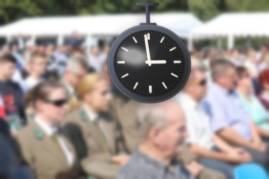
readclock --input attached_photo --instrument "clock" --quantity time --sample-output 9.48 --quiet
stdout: 2.59
